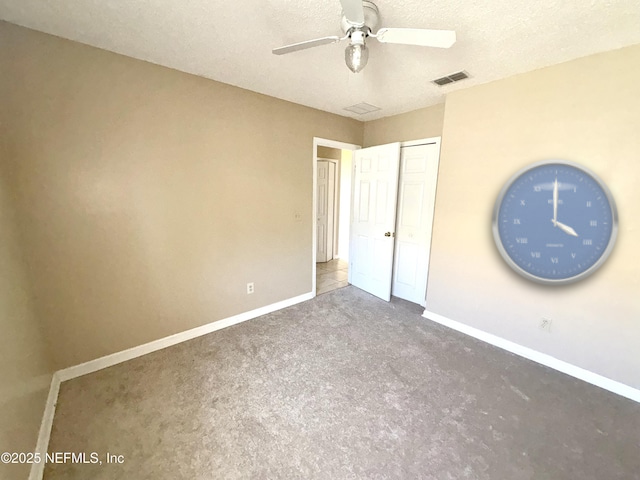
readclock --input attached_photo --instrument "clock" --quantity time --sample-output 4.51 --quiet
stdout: 4.00
